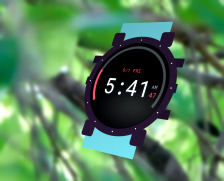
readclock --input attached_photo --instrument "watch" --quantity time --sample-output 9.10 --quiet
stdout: 5.41
